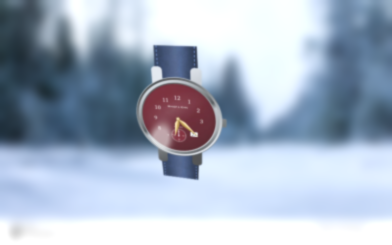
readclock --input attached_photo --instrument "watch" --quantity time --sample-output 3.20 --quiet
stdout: 6.22
